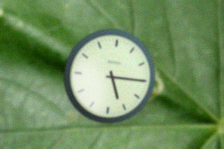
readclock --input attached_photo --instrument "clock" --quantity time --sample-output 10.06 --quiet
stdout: 5.15
